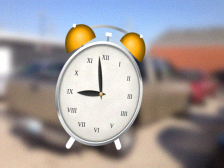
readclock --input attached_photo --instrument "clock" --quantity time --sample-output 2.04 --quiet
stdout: 8.58
